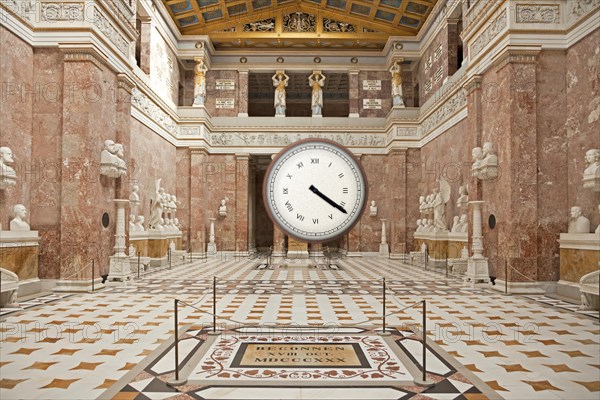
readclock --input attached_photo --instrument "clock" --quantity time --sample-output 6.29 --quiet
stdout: 4.21
